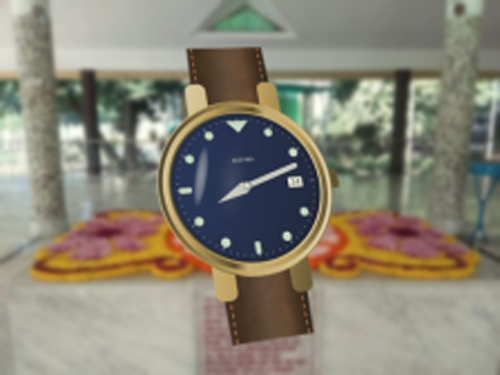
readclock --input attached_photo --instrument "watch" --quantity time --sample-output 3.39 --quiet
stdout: 8.12
